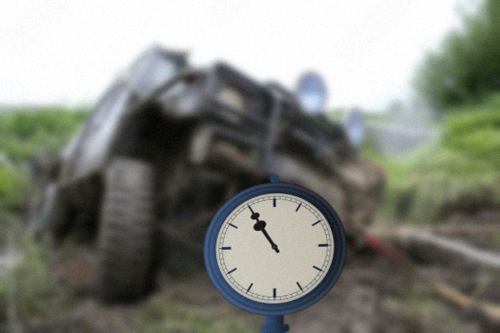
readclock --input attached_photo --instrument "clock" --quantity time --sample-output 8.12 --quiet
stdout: 10.55
